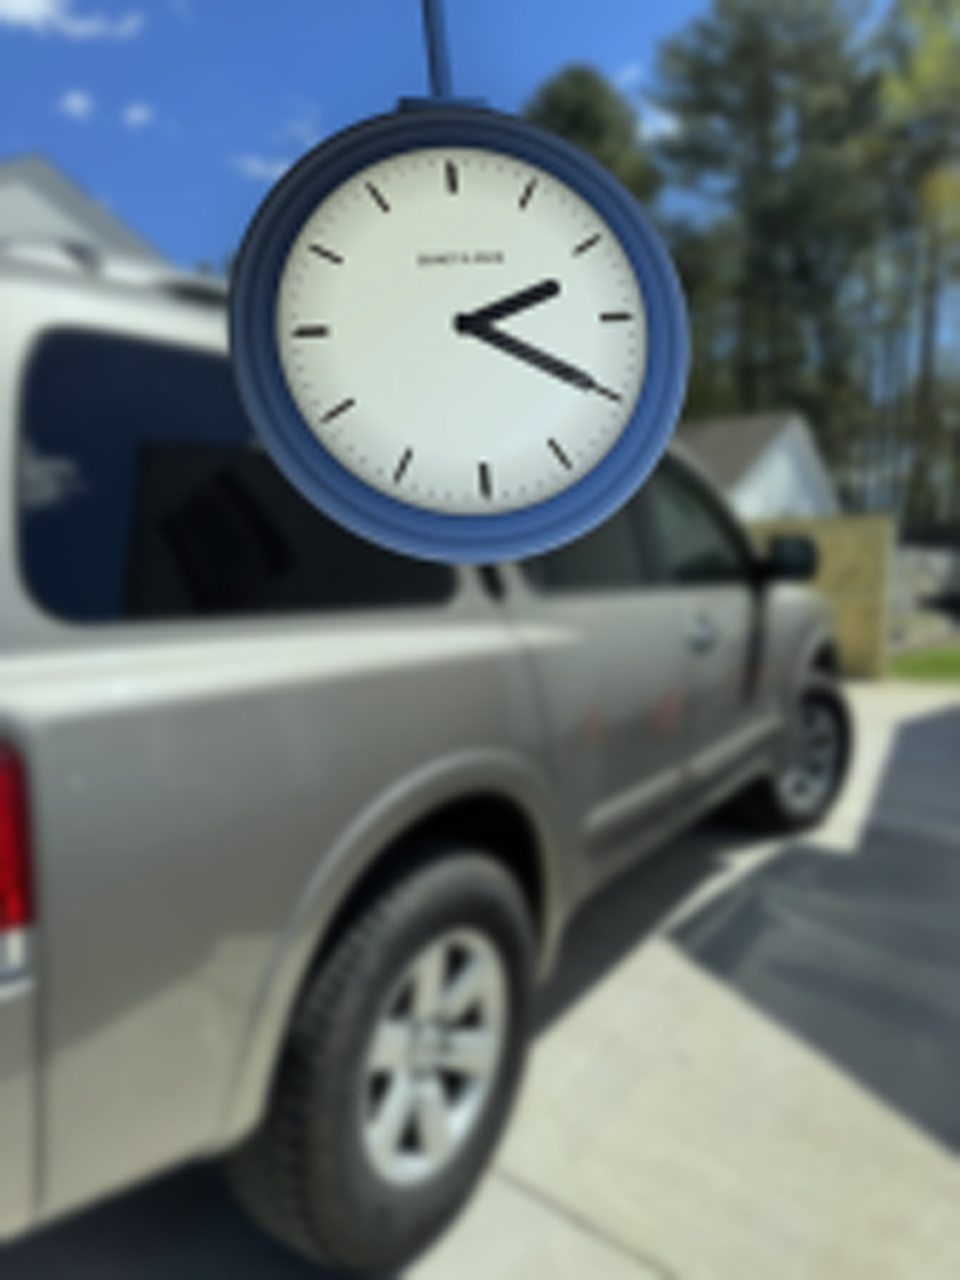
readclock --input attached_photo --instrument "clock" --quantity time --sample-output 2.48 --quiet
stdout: 2.20
